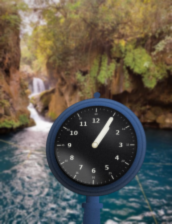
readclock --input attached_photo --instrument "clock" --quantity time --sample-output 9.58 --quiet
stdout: 1.05
